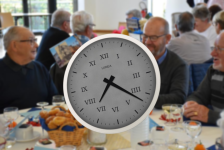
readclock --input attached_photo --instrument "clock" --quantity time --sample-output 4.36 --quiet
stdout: 7.22
